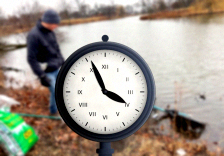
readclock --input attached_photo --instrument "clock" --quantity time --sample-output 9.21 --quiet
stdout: 3.56
